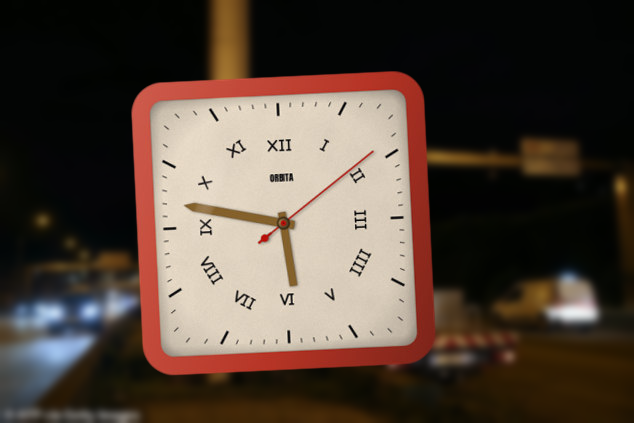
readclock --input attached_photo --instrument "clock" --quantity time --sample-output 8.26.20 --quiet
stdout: 5.47.09
